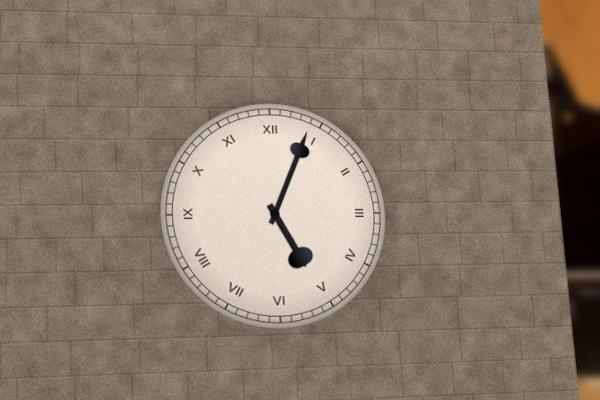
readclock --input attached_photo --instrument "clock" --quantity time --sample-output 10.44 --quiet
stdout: 5.04
